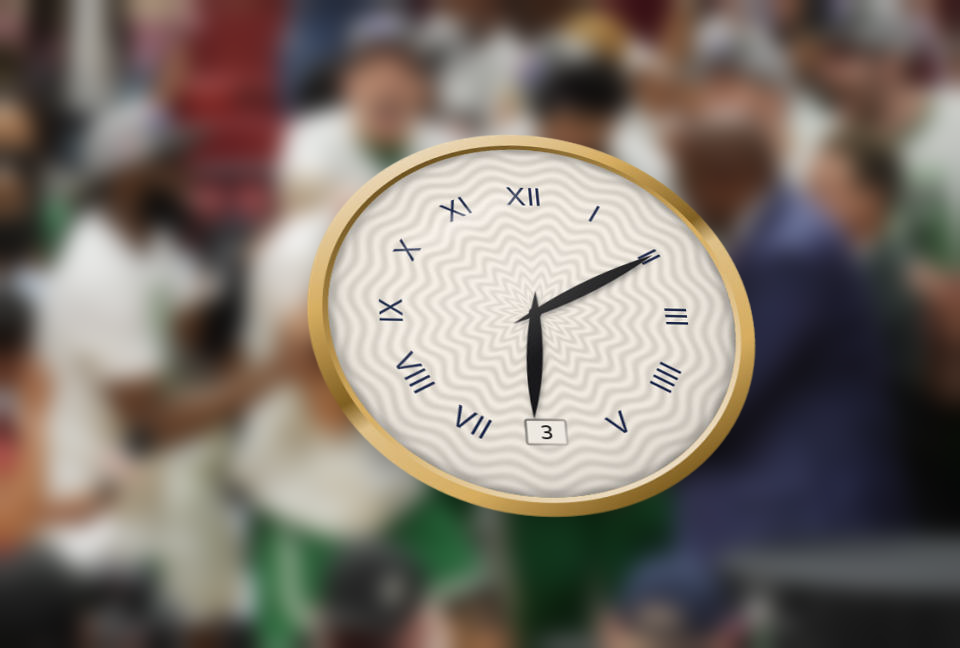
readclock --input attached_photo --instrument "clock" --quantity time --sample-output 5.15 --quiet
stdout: 6.10
